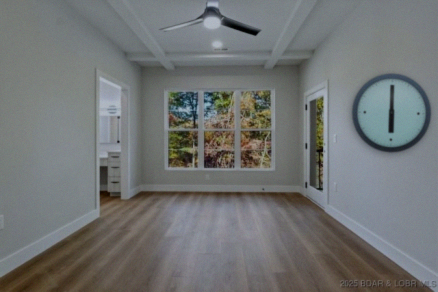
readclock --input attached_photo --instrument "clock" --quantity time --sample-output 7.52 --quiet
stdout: 6.00
